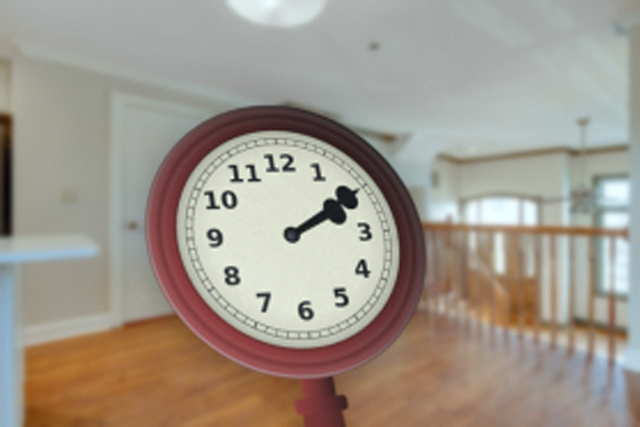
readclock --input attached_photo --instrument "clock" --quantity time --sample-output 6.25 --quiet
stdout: 2.10
